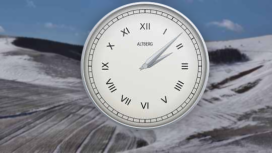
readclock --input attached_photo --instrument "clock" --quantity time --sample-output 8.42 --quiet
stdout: 2.08
